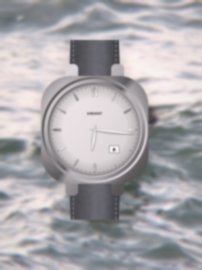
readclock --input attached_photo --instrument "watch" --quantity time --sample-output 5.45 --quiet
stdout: 6.16
